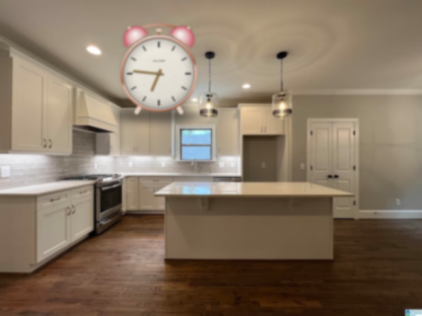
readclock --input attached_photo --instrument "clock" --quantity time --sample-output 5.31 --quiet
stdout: 6.46
